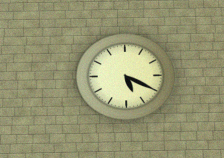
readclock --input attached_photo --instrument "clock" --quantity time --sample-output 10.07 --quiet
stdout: 5.20
